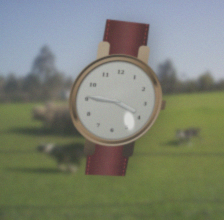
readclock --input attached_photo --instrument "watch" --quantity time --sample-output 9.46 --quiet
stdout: 3.46
